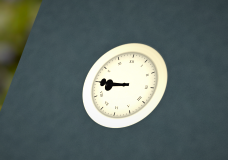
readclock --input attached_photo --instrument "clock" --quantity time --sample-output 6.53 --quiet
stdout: 8.45
